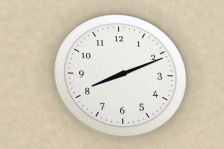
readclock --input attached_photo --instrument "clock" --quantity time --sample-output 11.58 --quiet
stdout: 8.11
